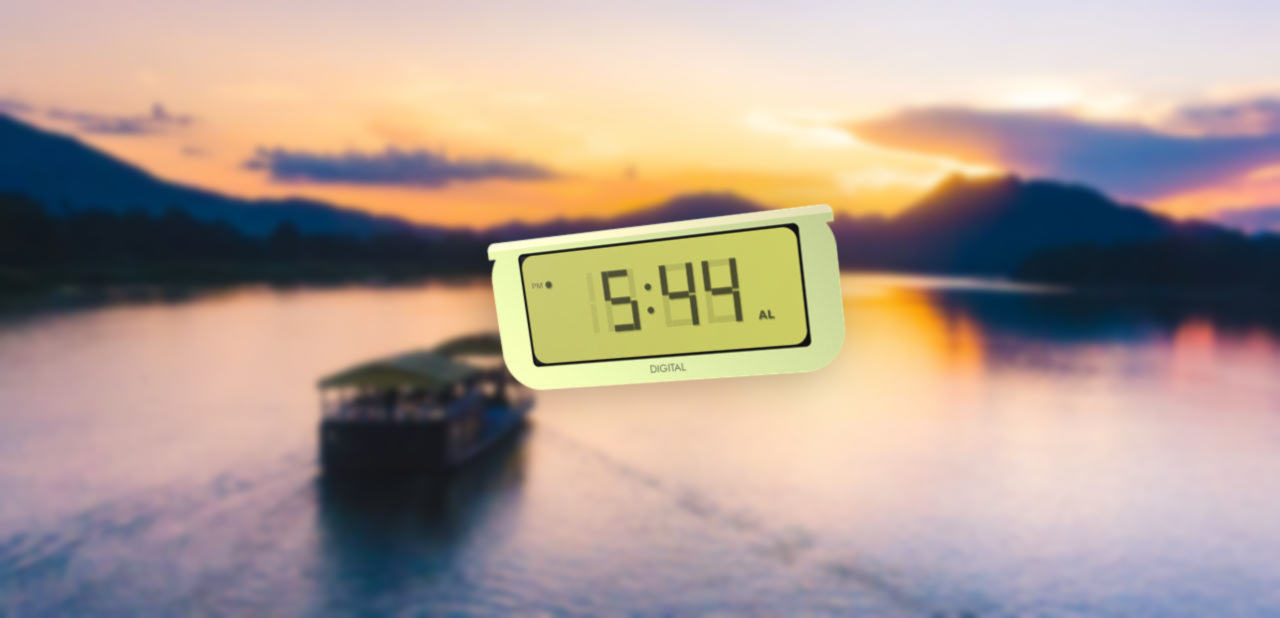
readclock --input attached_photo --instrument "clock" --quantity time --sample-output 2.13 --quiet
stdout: 5.44
